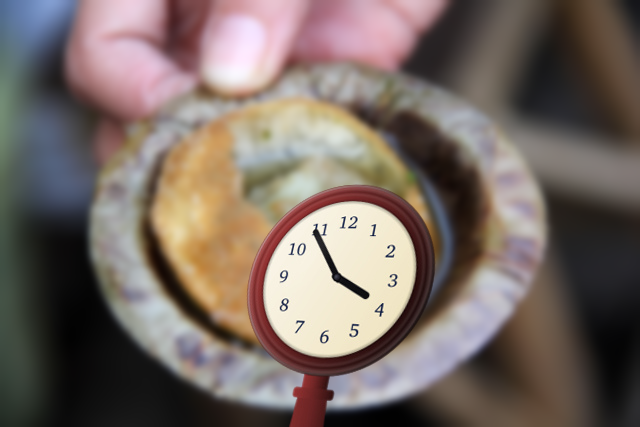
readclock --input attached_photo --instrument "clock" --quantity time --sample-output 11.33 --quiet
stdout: 3.54
